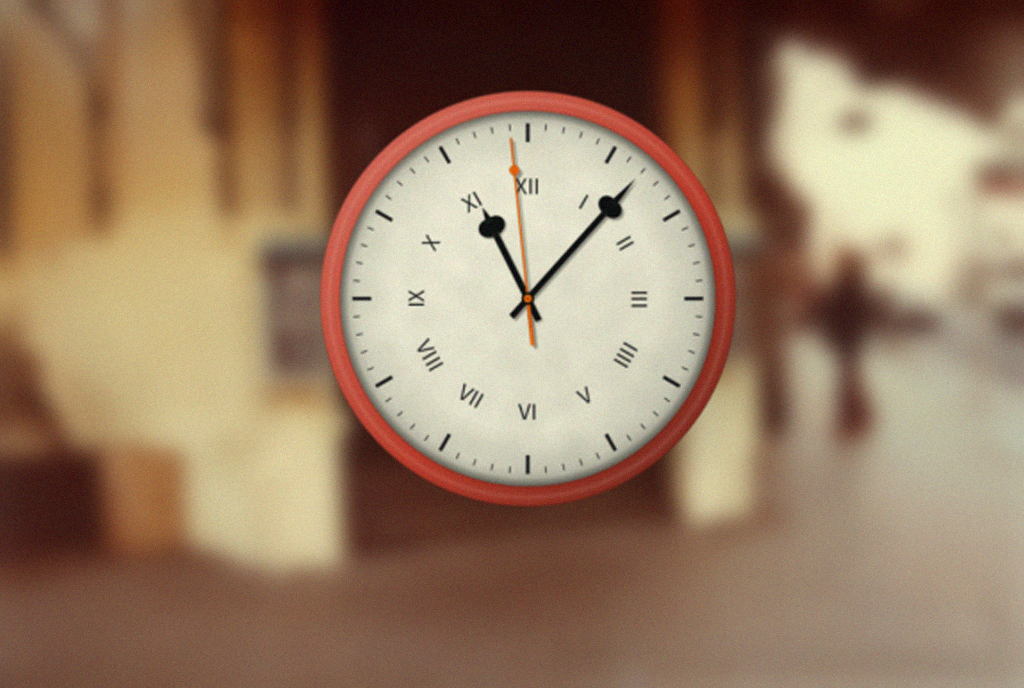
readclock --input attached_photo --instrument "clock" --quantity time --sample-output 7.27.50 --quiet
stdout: 11.06.59
